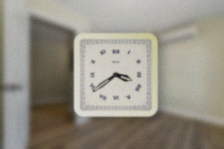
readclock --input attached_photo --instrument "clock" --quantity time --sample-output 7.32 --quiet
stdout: 3.39
